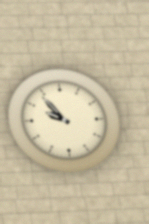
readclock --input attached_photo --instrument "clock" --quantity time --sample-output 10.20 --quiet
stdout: 9.54
